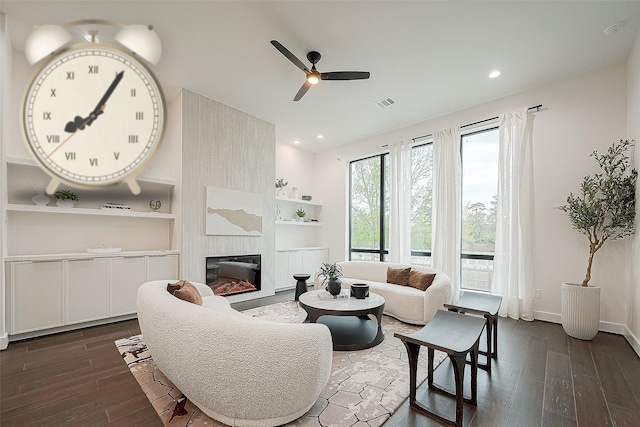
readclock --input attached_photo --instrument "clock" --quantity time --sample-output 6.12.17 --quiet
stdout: 8.05.38
